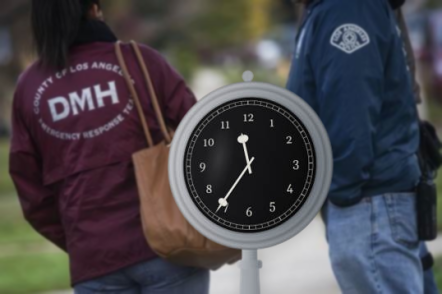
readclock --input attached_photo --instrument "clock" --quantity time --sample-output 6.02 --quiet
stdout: 11.36
